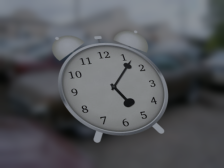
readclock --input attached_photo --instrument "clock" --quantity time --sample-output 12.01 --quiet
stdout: 5.07
